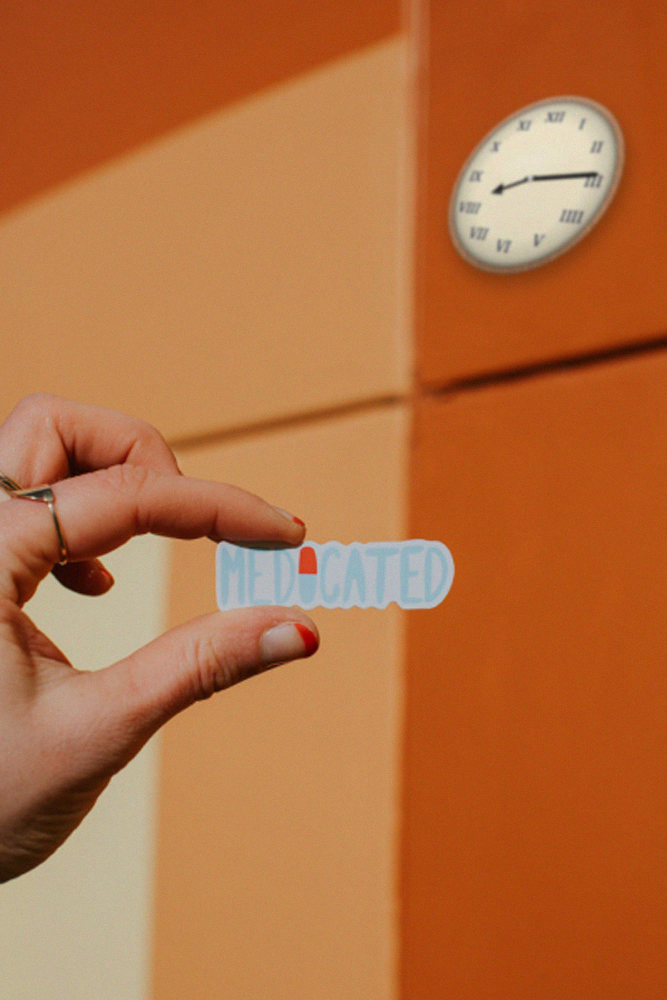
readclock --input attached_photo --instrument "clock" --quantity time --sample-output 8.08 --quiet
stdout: 8.14
